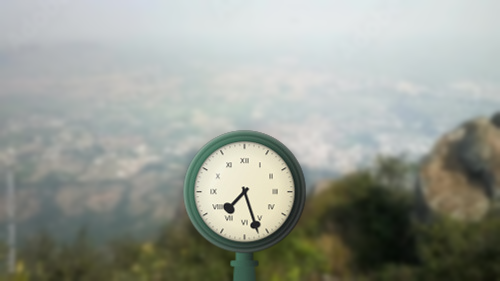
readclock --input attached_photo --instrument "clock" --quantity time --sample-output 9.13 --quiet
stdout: 7.27
